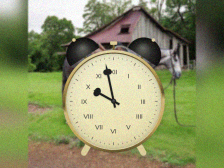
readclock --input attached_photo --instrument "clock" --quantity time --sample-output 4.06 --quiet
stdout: 9.58
